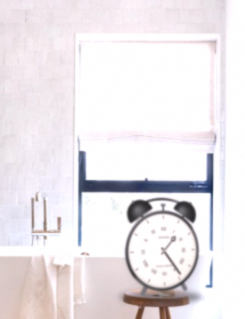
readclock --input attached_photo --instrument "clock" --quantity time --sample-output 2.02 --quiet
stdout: 1.24
